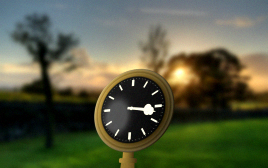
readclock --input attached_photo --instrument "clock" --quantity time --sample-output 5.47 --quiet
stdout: 3.17
